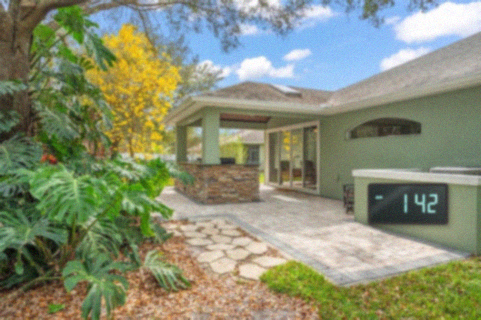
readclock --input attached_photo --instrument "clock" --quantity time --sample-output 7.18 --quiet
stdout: 1.42
